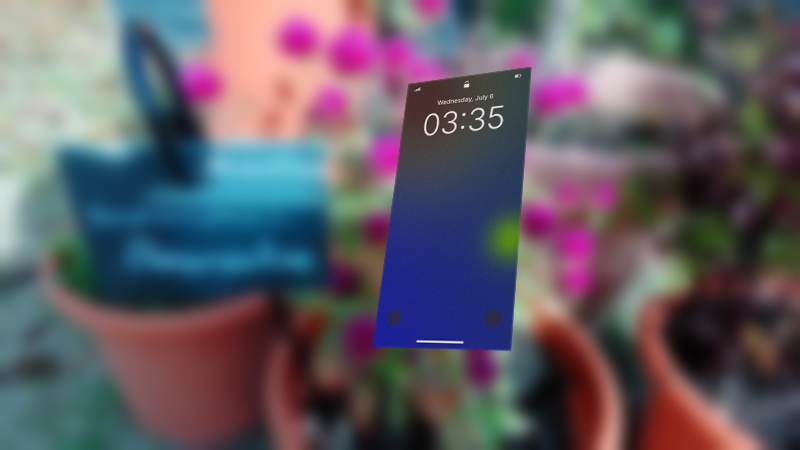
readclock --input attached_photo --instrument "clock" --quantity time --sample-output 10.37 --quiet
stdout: 3.35
